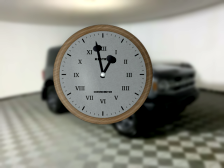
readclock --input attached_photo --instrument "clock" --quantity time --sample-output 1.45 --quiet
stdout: 12.58
